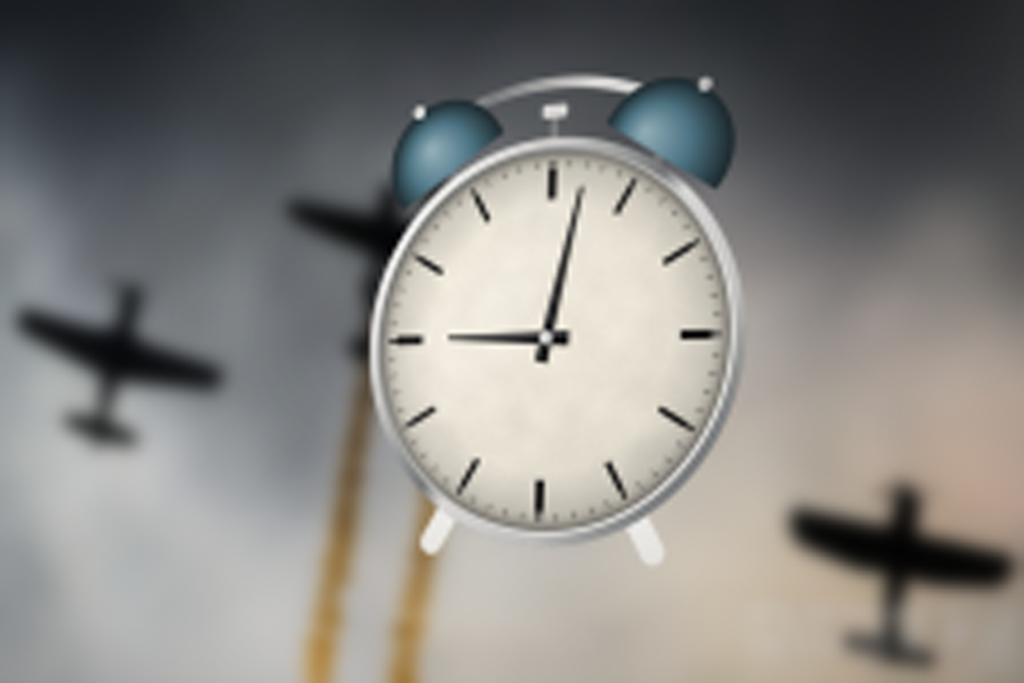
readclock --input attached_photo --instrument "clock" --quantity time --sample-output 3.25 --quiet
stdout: 9.02
